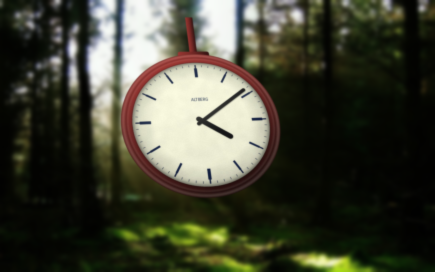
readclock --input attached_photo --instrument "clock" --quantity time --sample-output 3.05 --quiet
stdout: 4.09
